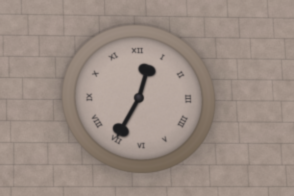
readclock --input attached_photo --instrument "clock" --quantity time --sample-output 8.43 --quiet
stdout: 12.35
